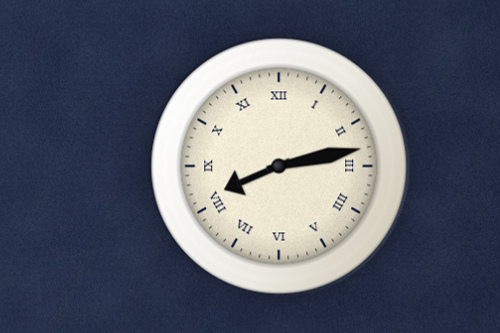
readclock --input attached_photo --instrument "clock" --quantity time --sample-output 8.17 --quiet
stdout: 8.13
